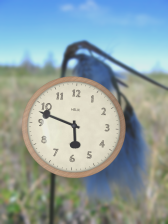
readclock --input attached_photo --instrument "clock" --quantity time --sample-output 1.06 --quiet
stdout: 5.48
